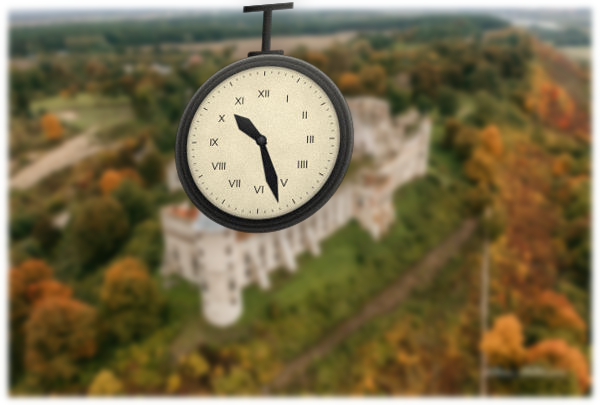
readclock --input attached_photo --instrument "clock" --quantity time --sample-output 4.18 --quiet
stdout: 10.27
